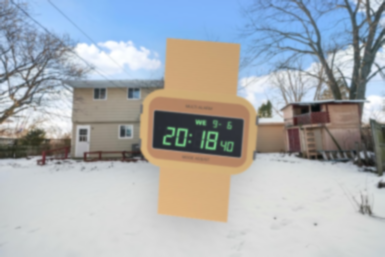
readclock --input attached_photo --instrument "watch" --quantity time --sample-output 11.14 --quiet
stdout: 20.18
